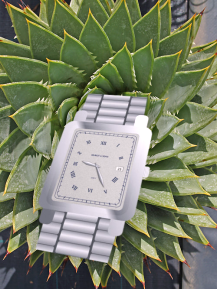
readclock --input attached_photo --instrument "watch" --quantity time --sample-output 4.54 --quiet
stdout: 9.25
